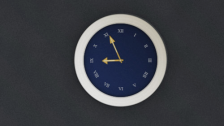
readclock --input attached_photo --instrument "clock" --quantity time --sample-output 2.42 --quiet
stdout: 8.56
